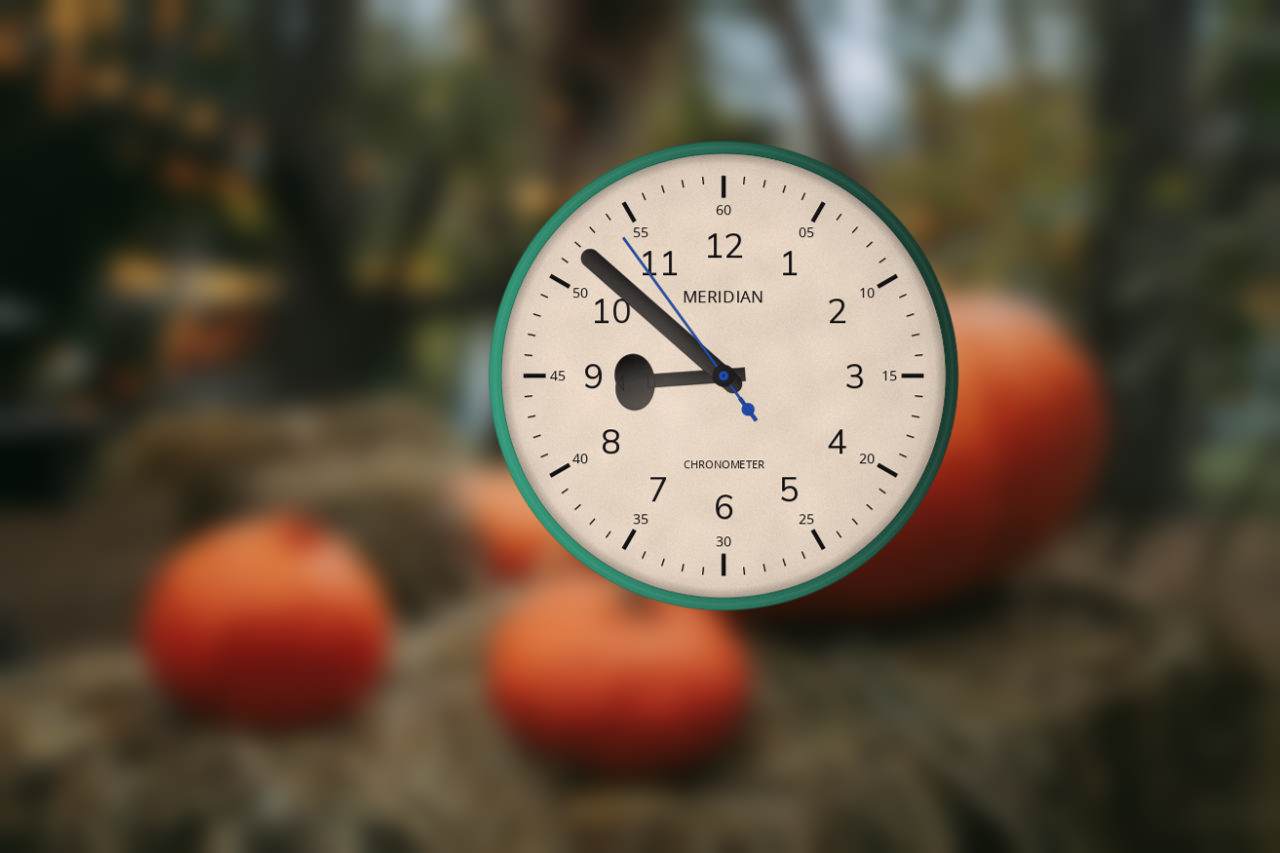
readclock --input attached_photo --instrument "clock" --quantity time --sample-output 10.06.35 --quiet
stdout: 8.51.54
